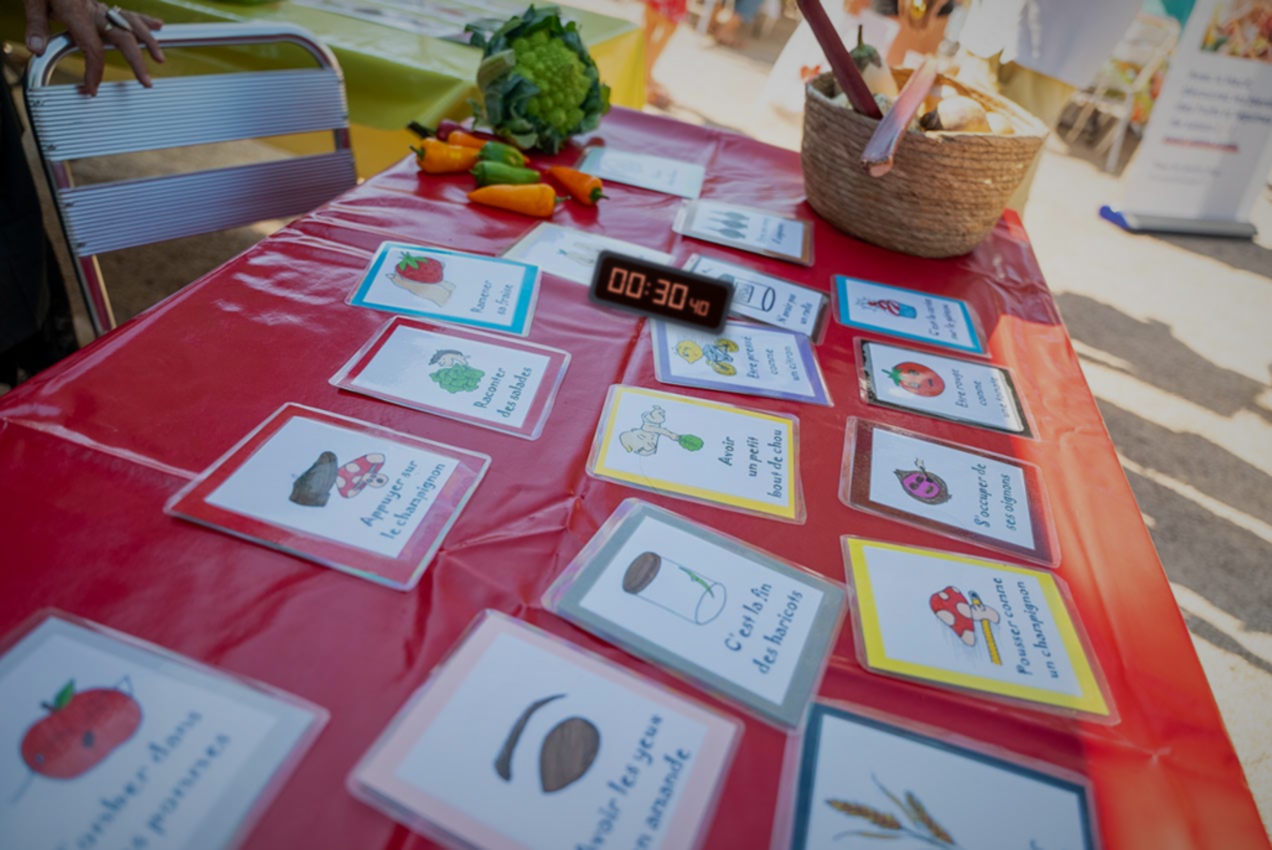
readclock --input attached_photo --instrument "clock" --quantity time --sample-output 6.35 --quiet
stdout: 0.30
